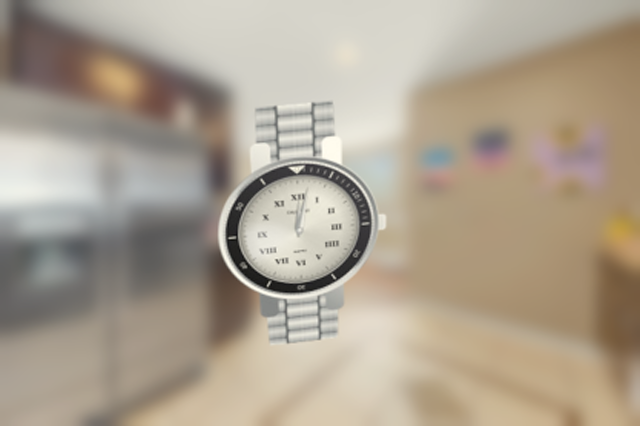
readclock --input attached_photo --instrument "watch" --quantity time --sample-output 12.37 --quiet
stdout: 12.02
